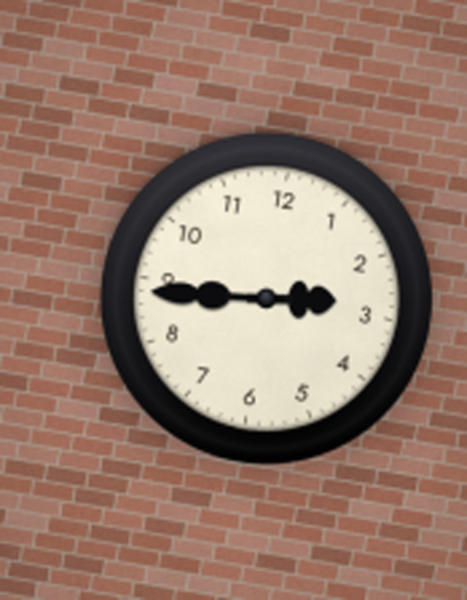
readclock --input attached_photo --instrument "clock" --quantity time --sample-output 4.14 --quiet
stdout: 2.44
